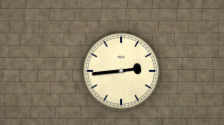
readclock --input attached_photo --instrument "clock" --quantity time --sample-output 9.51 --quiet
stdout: 2.44
